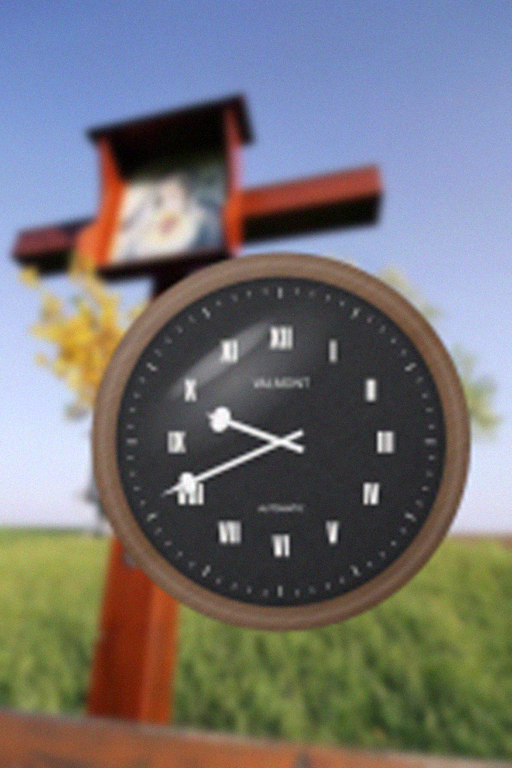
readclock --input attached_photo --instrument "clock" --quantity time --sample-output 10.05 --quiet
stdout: 9.41
